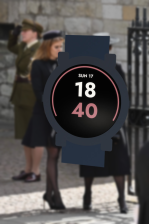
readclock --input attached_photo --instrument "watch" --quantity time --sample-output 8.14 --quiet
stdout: 18.40
